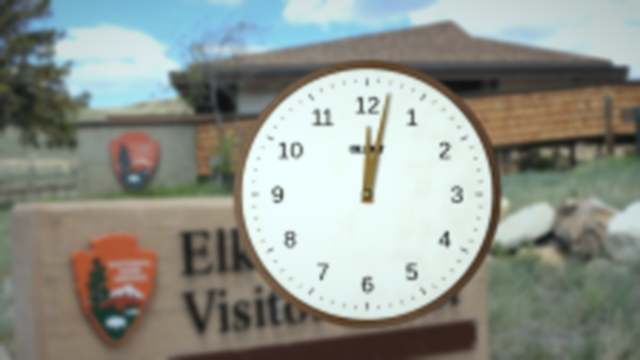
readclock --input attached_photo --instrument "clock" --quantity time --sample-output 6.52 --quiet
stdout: 12.02
